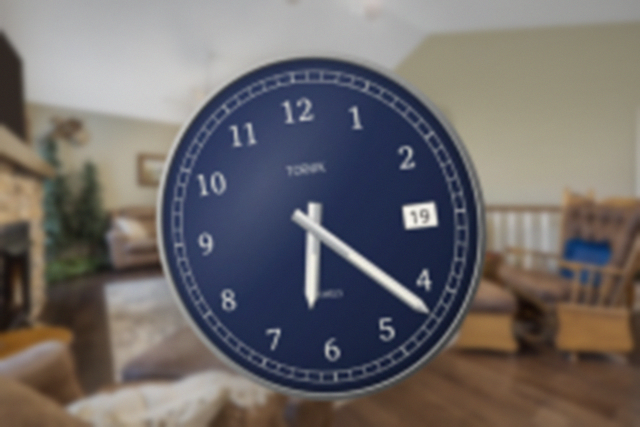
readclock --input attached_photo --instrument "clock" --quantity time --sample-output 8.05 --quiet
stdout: 6.22
